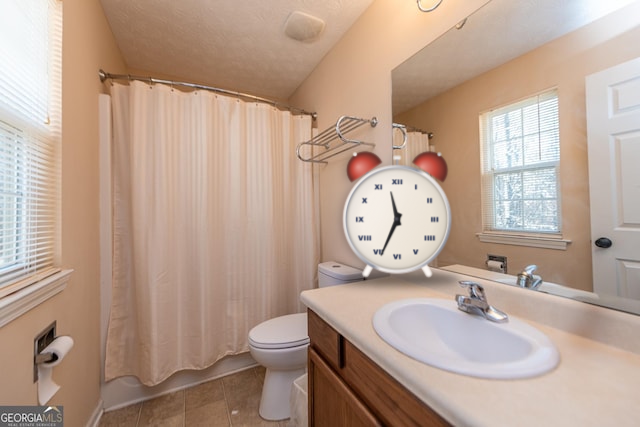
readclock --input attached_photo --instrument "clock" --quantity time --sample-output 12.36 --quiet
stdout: 11.34
